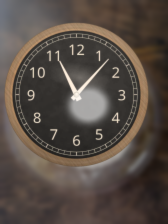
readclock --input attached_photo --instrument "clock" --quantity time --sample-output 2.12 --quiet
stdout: 11.07
